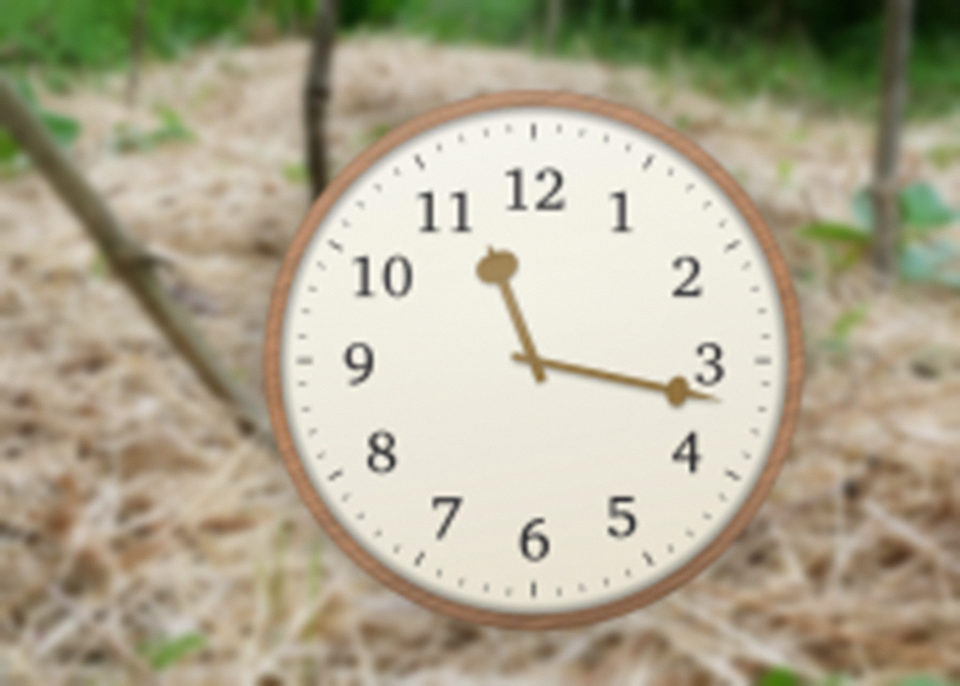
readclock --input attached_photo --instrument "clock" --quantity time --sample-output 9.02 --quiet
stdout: 11.17
